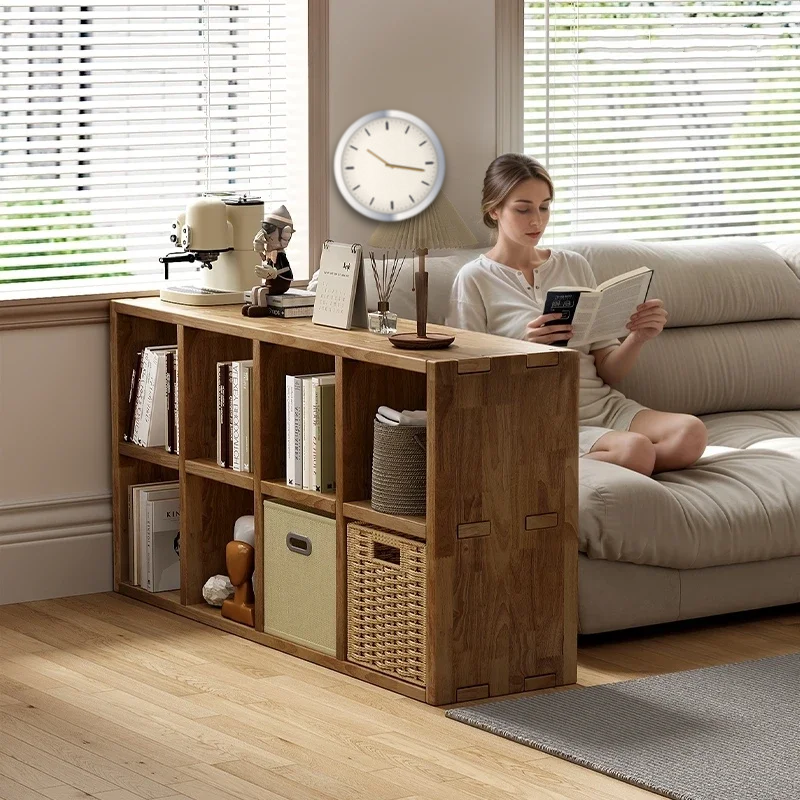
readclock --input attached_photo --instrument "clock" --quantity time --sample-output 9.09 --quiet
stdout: 10.17
